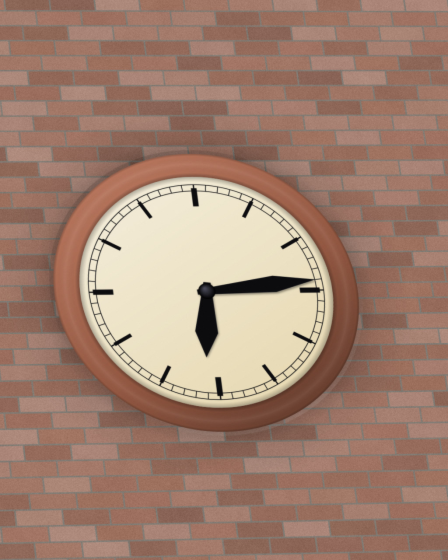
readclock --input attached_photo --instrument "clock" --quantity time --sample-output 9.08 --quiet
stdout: 6.14
